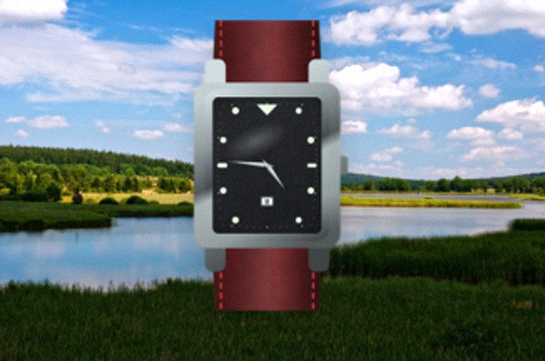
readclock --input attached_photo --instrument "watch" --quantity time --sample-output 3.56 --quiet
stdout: 4.46
